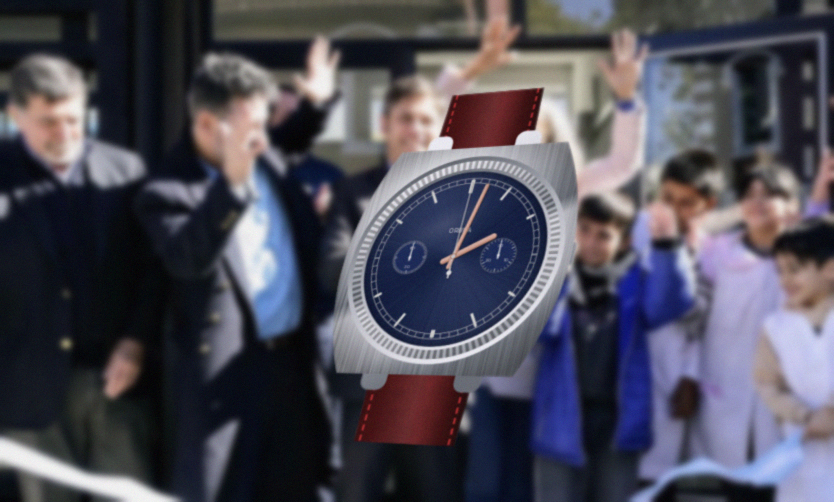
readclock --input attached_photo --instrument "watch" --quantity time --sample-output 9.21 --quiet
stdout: 2.02
